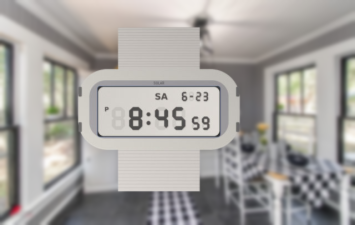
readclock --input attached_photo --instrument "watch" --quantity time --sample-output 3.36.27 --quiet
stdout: 8.45.59
